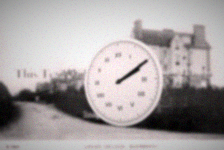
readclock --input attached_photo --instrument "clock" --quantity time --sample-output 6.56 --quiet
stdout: 2.10
